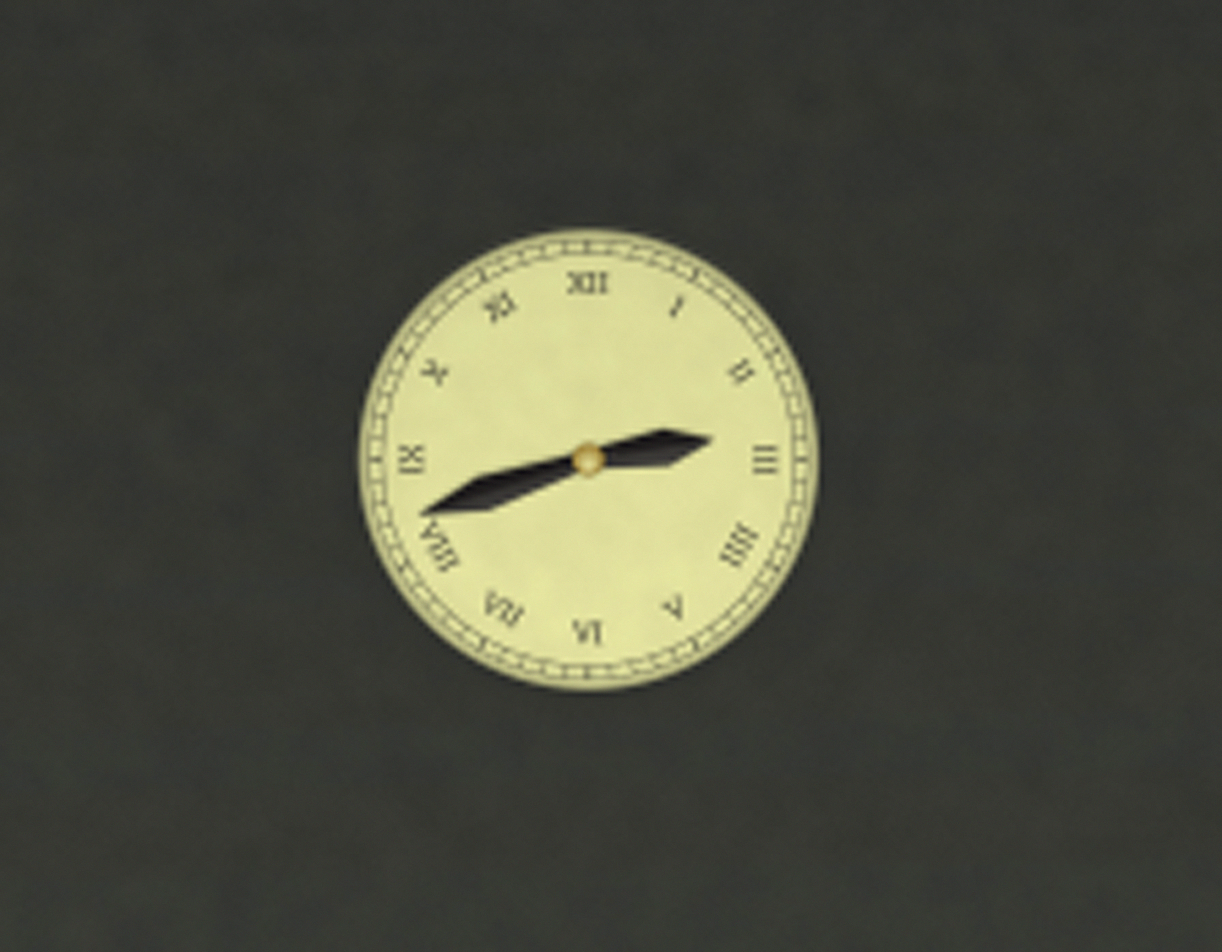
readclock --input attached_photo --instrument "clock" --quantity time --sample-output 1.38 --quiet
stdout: 2.42
